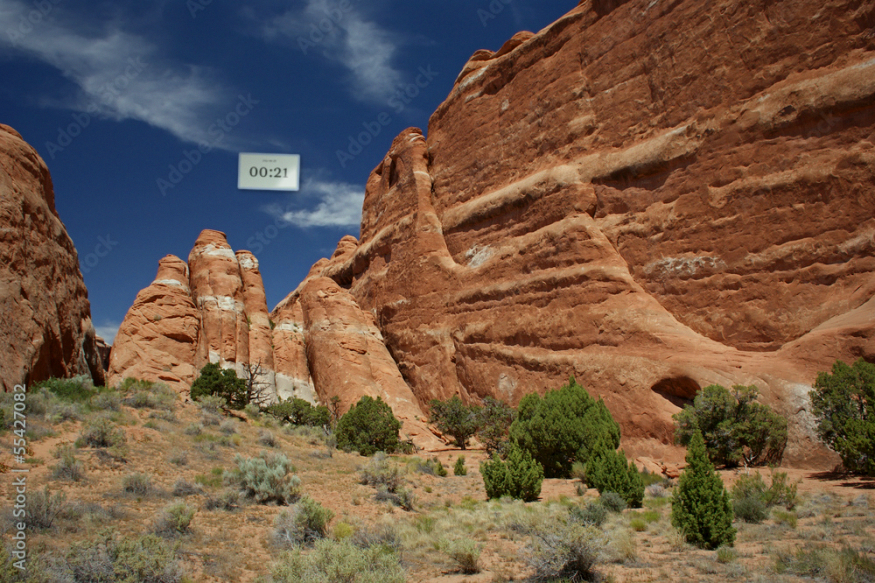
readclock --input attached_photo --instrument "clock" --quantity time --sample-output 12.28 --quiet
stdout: 0.21
